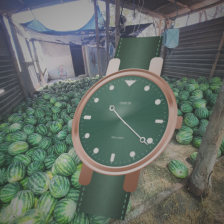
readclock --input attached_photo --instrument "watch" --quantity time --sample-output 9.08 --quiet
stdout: 10.21
